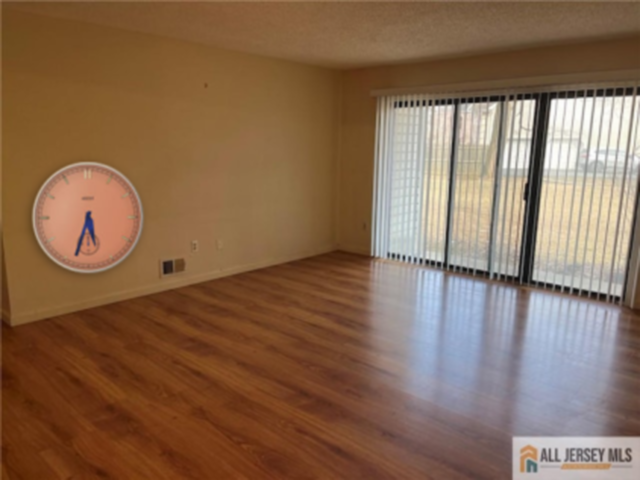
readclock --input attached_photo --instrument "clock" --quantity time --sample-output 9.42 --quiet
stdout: 5.33
